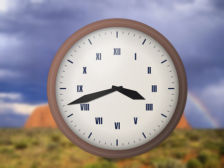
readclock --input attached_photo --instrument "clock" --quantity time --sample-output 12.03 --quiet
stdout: 3.42
